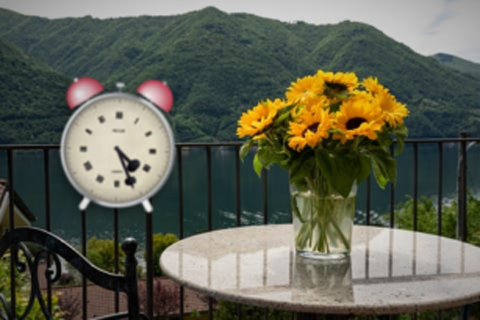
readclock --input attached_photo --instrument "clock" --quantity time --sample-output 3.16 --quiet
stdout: 4.26
